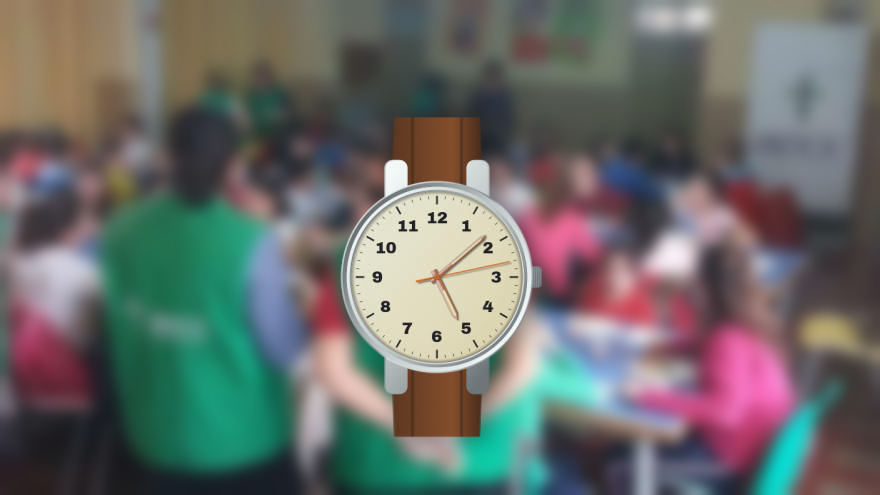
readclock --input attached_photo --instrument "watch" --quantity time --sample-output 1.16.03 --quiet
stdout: 5.08.13
